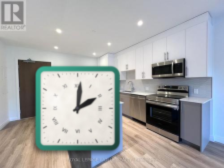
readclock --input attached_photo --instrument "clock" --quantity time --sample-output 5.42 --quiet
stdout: 2.01
